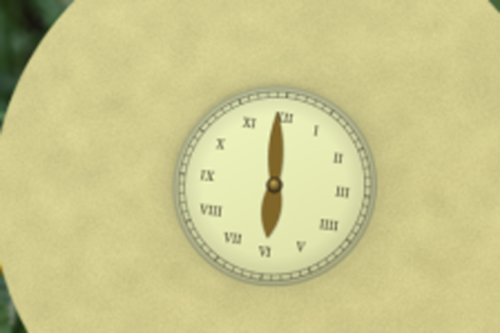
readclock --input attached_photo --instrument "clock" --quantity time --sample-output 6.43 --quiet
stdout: 5.59
